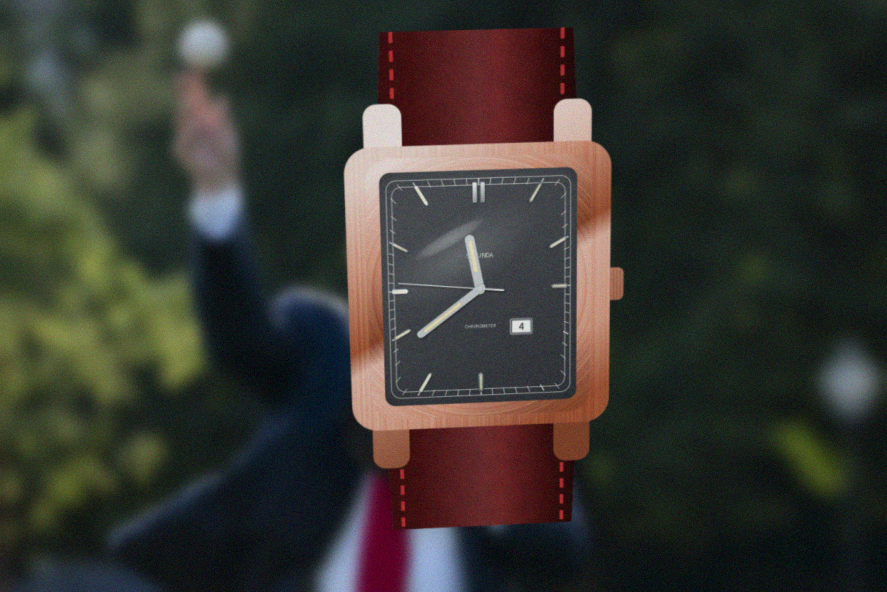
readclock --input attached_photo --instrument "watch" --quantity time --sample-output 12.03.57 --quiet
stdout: 11.38.46
